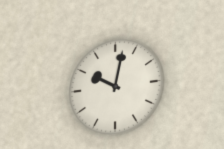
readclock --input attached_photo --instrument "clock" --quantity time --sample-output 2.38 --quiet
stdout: 10.02
